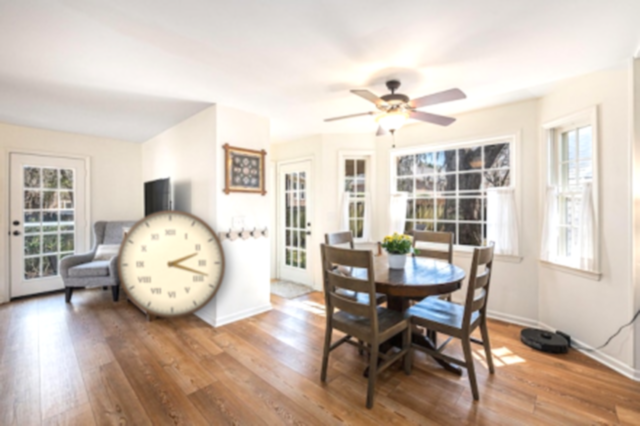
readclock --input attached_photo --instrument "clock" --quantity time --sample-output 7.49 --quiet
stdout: 2.18
